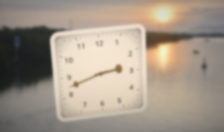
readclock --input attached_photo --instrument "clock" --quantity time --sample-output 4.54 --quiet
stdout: 2.42
